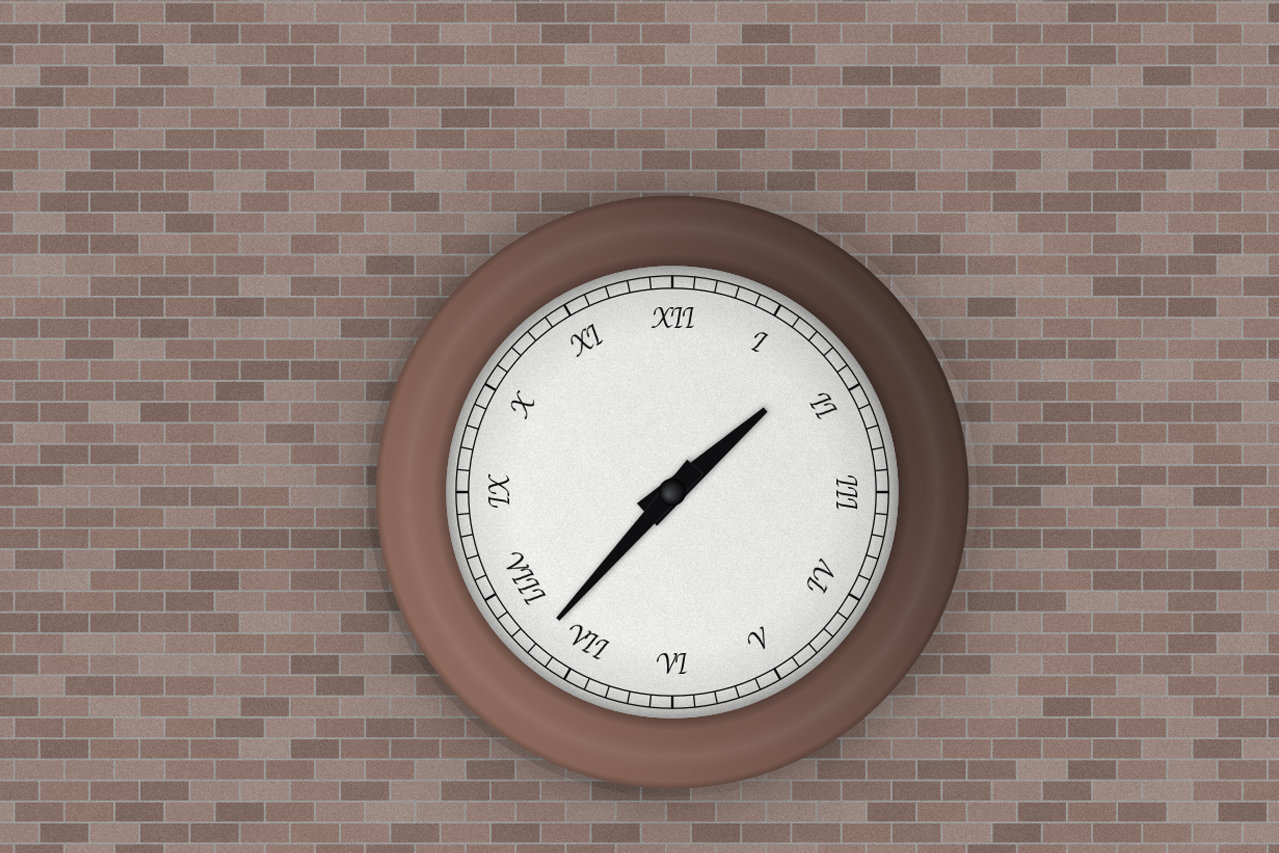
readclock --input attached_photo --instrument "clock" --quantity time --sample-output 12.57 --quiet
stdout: 1.37
